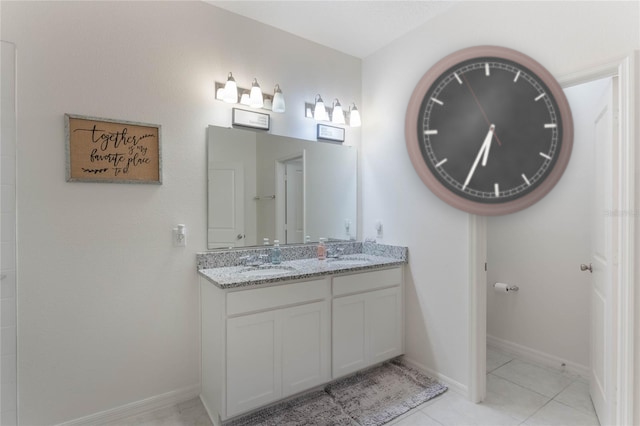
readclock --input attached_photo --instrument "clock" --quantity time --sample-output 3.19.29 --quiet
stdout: 6.34.56
